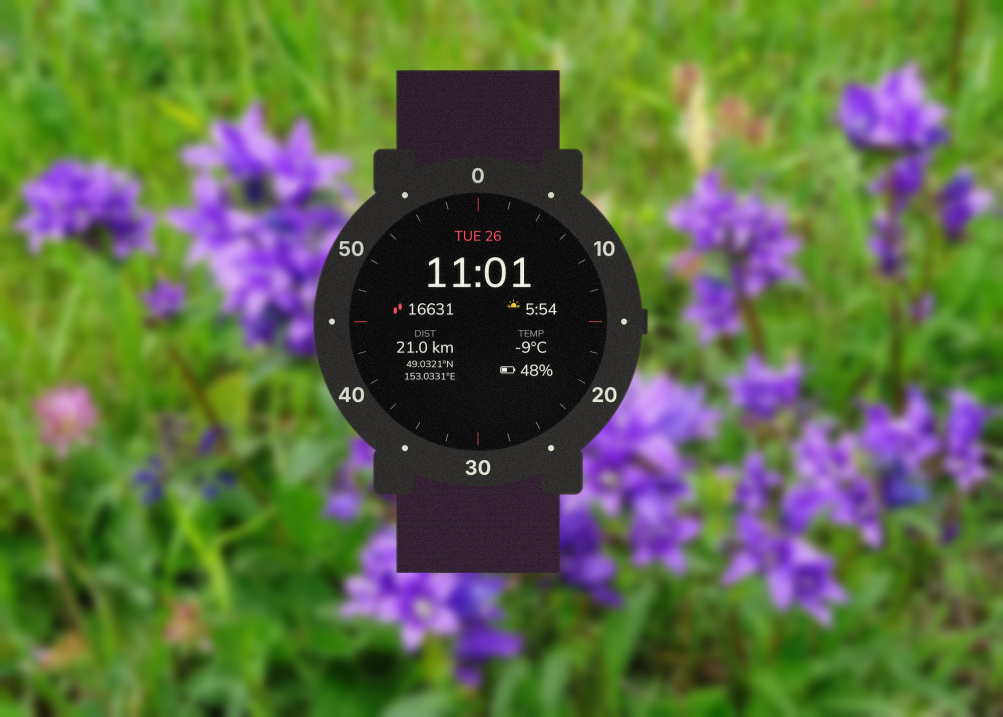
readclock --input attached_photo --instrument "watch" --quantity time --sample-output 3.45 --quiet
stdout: 11.01
